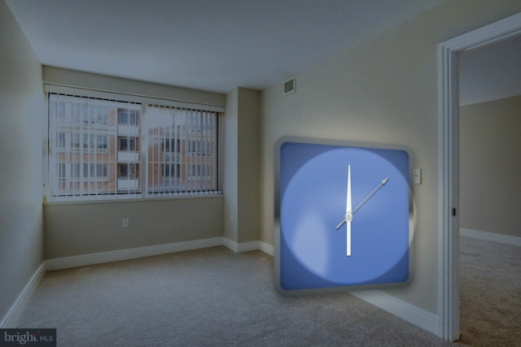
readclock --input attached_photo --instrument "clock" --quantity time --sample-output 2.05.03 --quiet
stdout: 6.00.08
